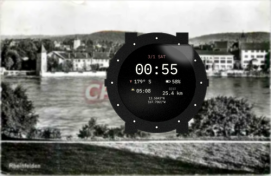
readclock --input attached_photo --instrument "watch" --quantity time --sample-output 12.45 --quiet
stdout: 0.55
